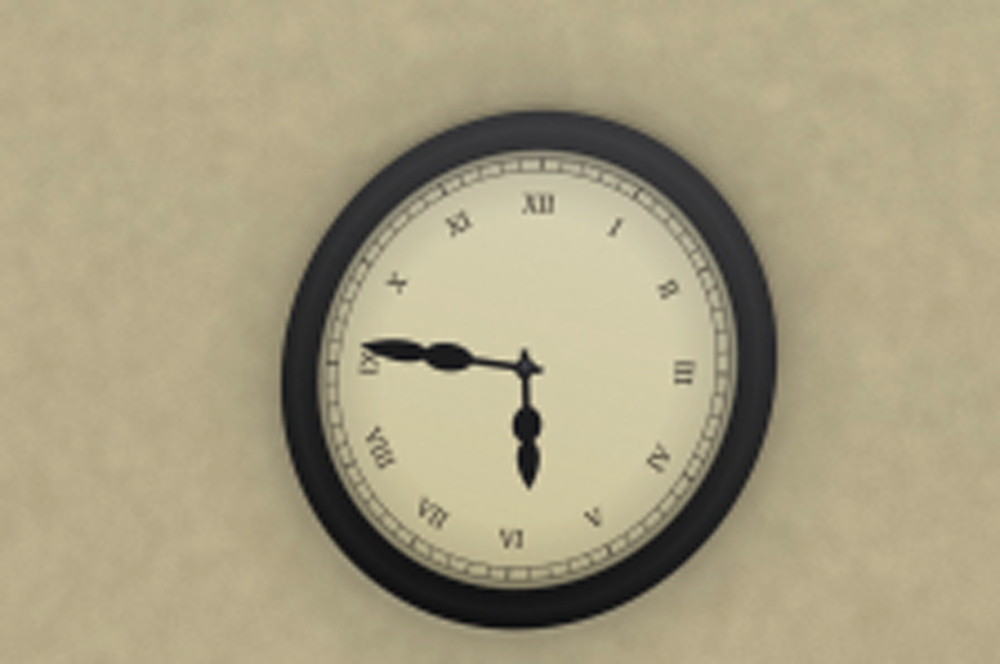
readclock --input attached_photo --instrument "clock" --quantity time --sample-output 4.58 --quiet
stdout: 5.46
